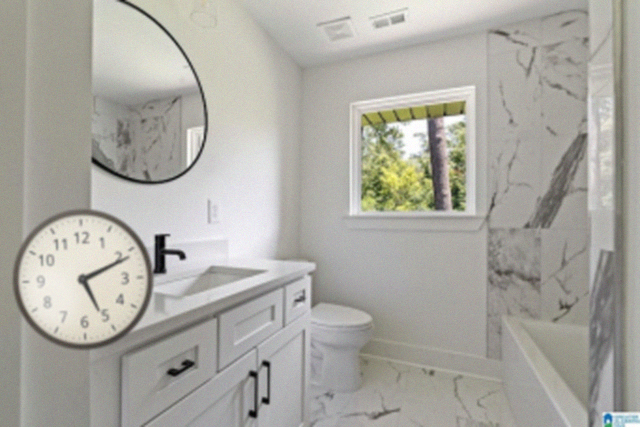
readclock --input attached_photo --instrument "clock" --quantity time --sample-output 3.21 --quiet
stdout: 5.11
